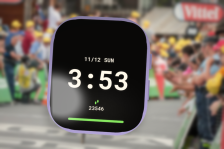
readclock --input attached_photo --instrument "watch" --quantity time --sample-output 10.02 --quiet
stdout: 3.53
